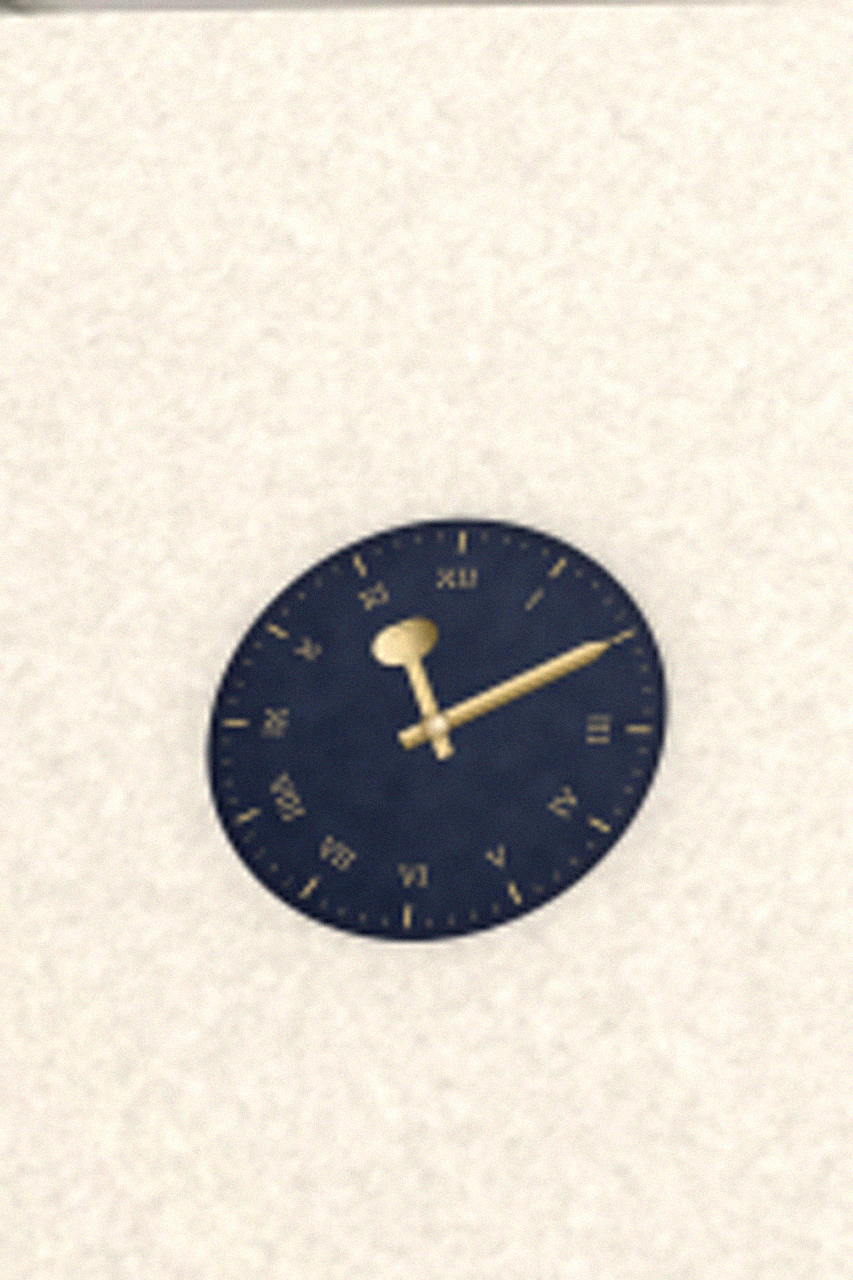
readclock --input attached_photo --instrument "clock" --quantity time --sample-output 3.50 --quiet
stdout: 11.10
